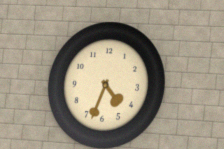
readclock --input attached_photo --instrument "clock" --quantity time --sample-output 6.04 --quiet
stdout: 4.33
